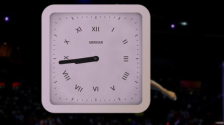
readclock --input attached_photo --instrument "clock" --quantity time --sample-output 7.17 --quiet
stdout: 8.44
